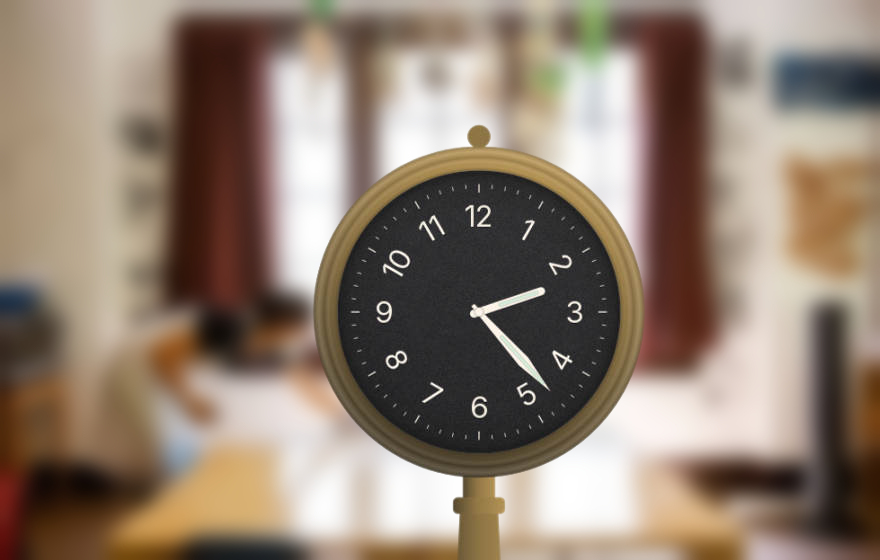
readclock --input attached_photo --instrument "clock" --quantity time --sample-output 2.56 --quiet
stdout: 2.23
